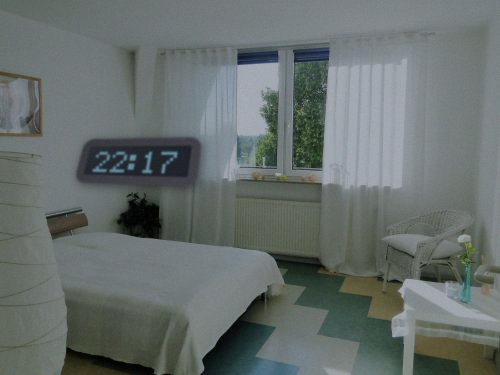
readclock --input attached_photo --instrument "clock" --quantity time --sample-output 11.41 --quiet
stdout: 22.17
